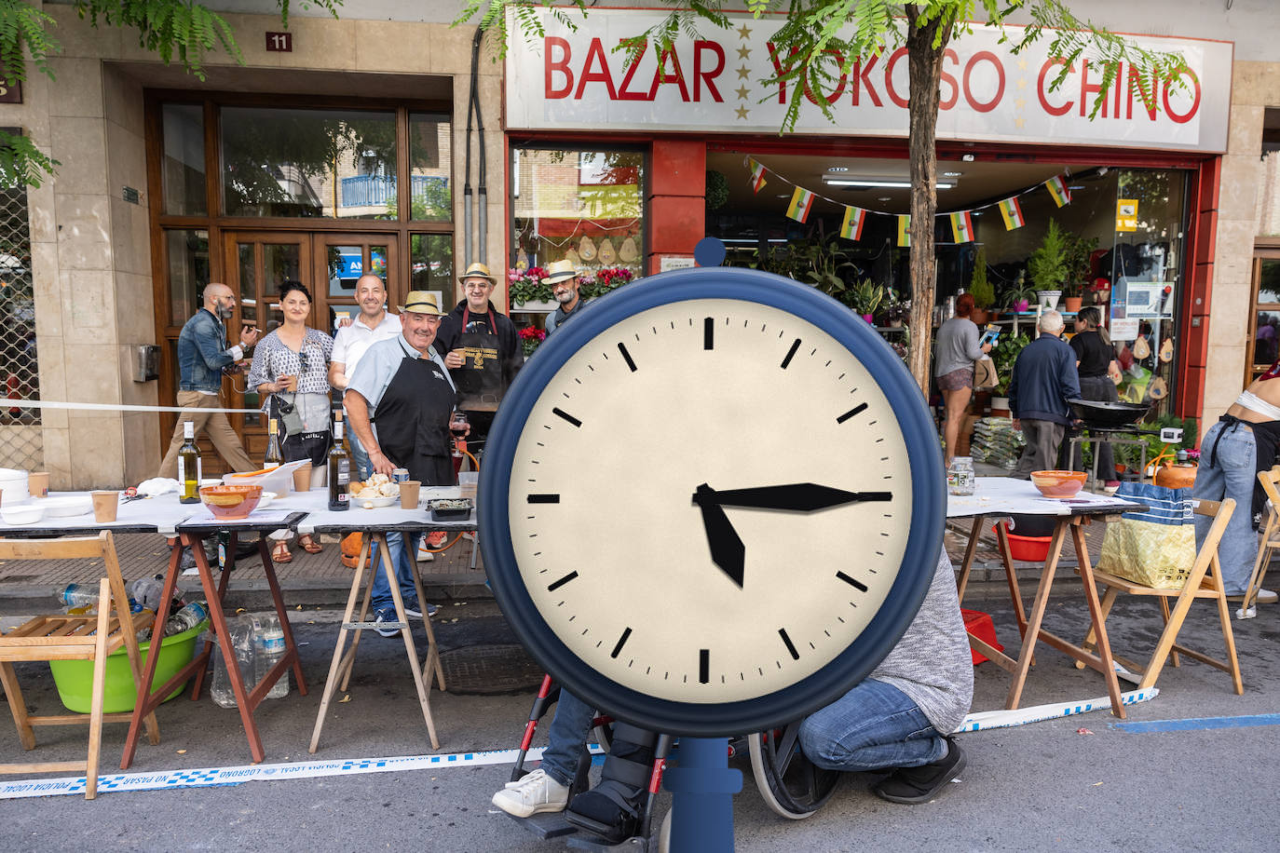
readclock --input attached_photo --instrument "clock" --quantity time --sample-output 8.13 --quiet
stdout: 5.15
